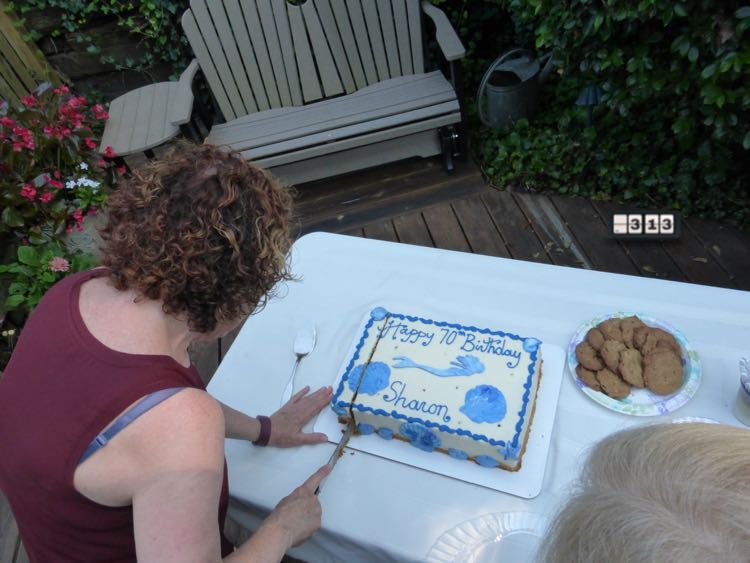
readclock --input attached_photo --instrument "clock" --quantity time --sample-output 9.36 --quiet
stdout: 3.13
